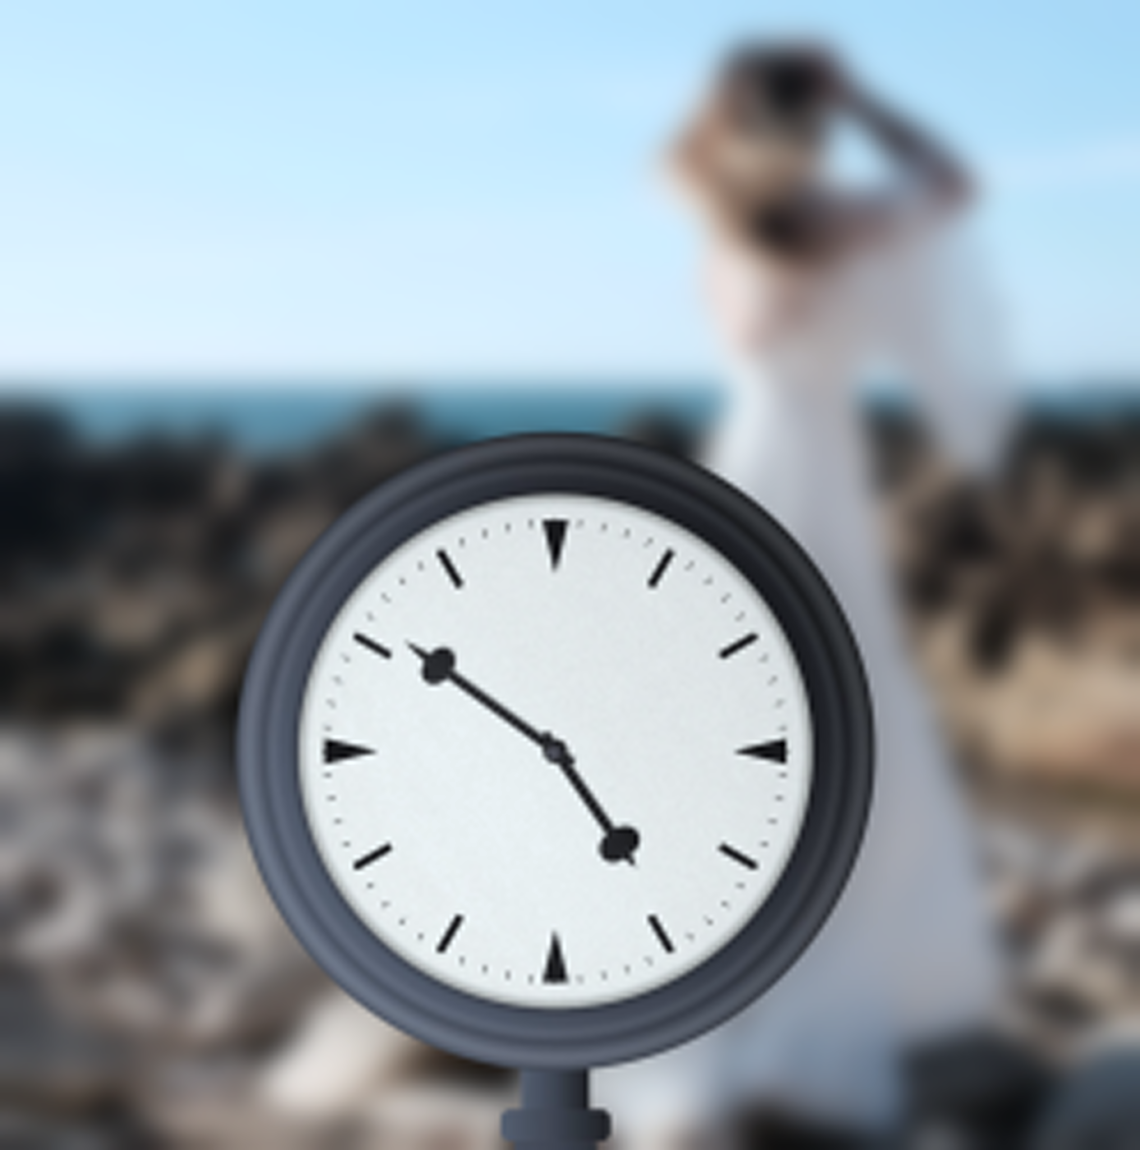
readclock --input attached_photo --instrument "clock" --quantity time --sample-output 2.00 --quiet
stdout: 4.51
